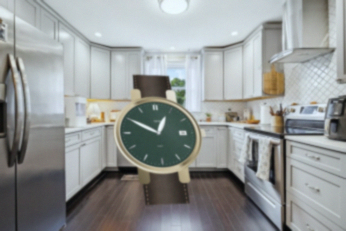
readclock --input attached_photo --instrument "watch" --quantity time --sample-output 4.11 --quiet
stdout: 12.50
